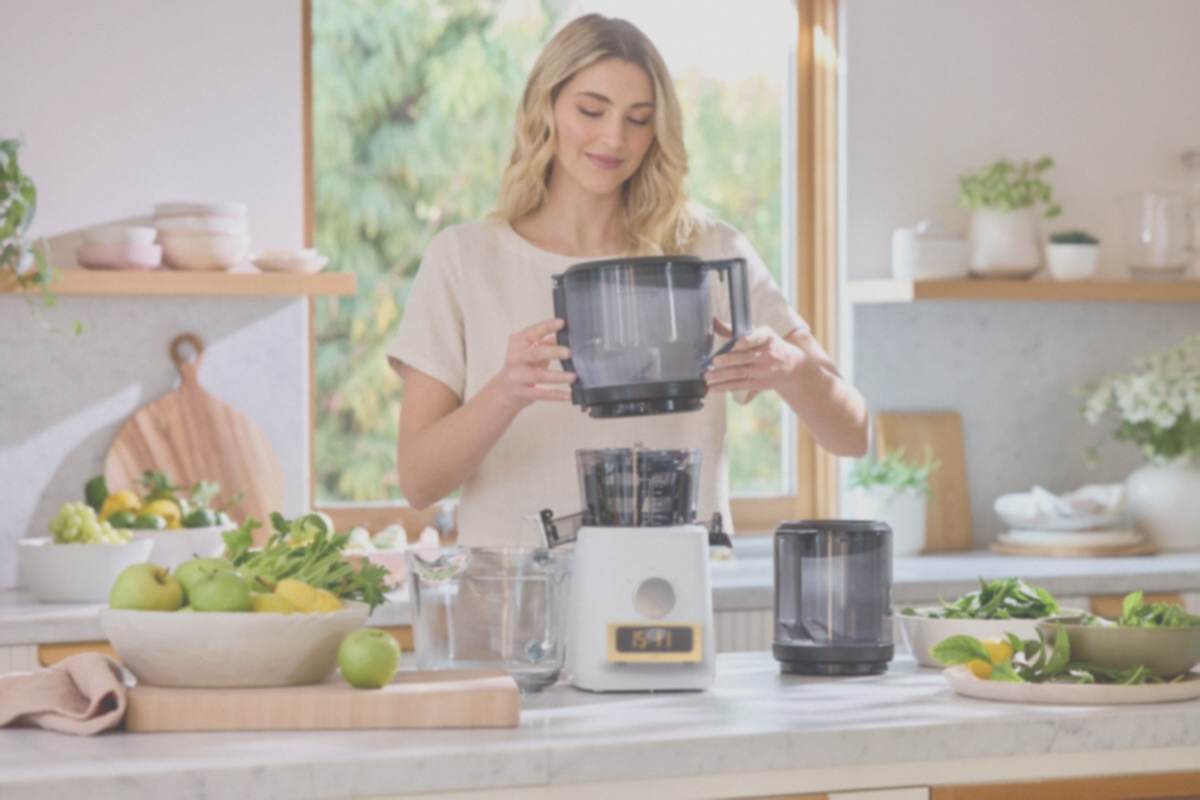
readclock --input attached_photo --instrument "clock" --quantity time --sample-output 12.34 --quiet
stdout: 15.11
